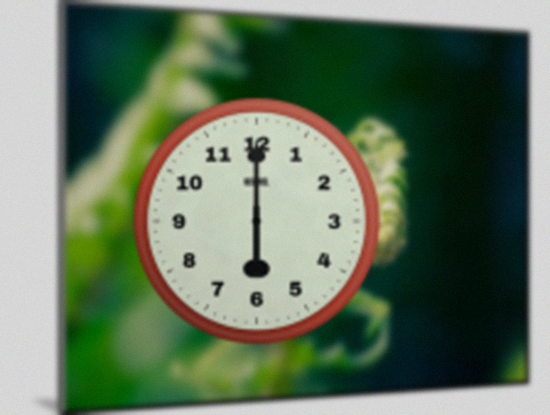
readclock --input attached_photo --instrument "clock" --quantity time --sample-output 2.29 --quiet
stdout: 6.00
